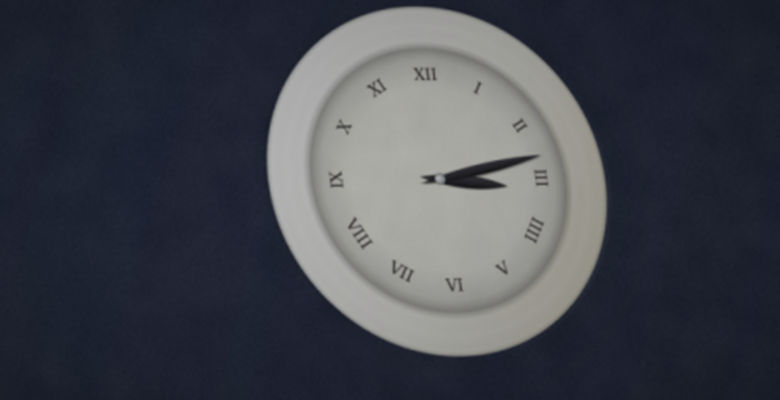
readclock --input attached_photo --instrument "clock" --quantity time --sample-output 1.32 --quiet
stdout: 3.13
